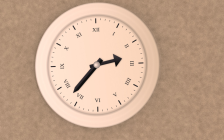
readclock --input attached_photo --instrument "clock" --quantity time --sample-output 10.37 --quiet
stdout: 2.37
